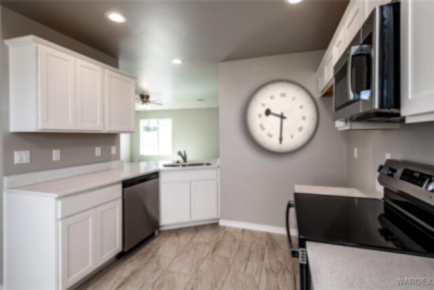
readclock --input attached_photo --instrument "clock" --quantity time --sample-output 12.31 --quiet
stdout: 9.30
